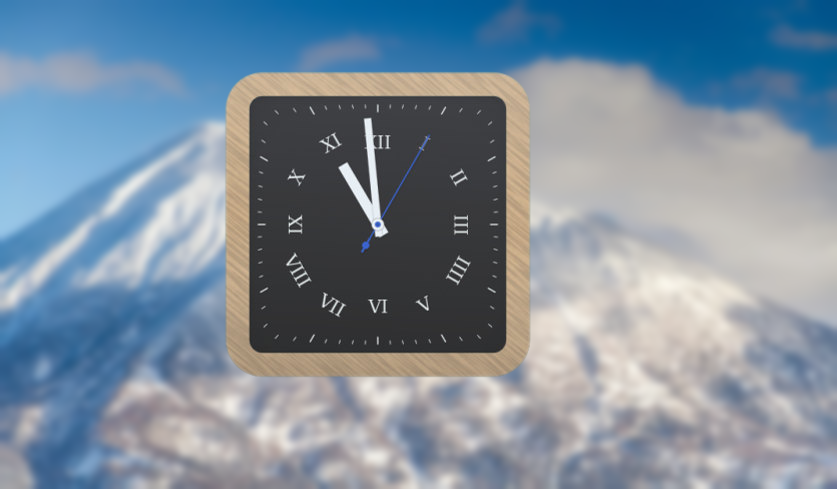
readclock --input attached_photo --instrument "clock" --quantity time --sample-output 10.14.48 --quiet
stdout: 10.59.05
